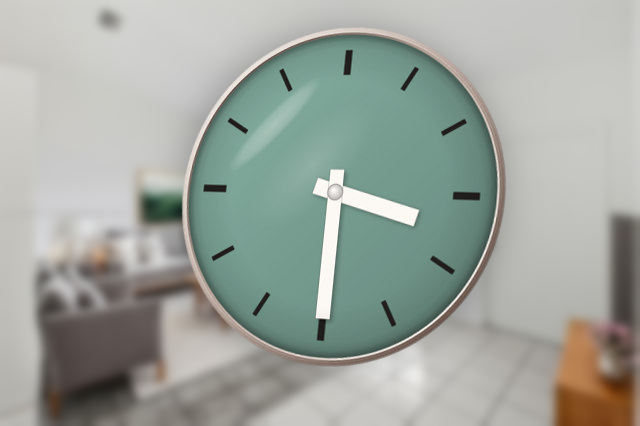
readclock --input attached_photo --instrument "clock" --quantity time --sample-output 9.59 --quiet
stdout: 3.30
